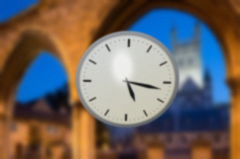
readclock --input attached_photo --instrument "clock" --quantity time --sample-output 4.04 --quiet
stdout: 5.17
